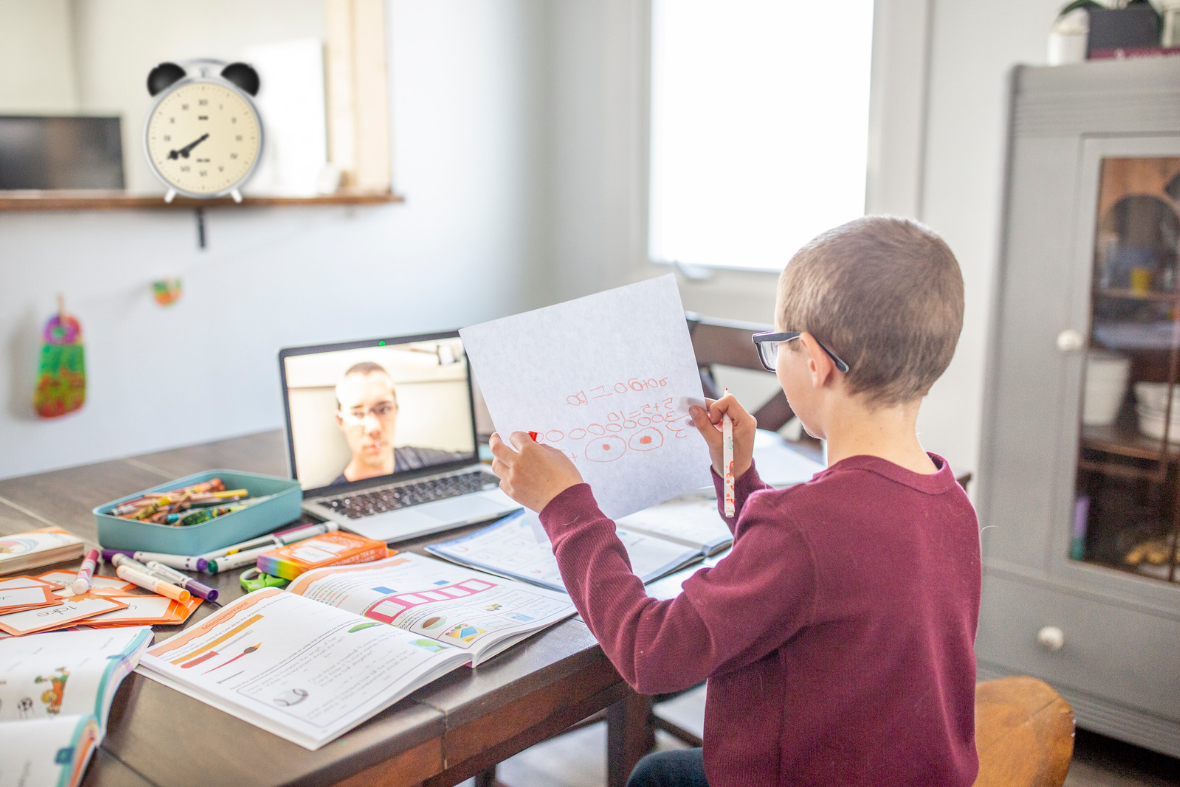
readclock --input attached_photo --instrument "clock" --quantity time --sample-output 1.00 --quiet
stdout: 7.40
